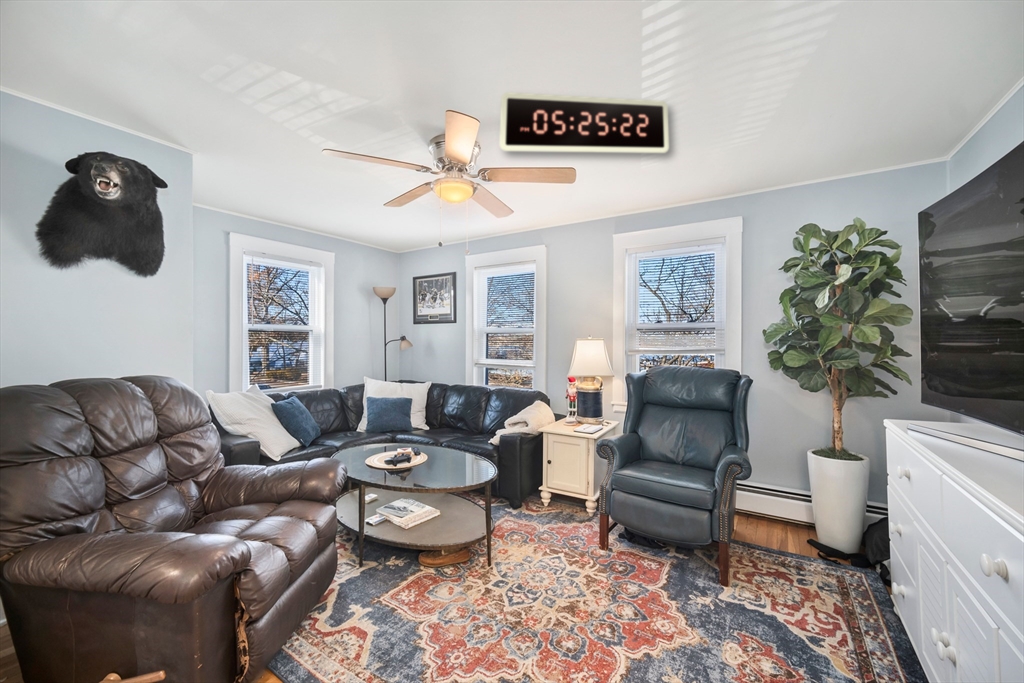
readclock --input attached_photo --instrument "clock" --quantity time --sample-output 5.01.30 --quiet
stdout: 5.25.22
